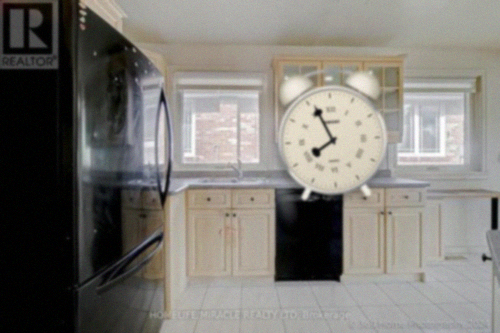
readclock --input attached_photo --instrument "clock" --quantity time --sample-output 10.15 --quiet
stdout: 7.56
